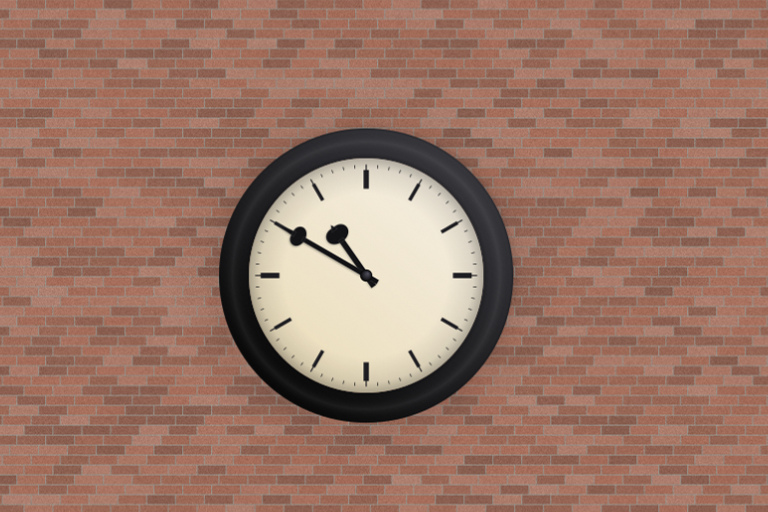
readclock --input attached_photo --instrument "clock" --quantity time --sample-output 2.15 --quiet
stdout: 10.50
